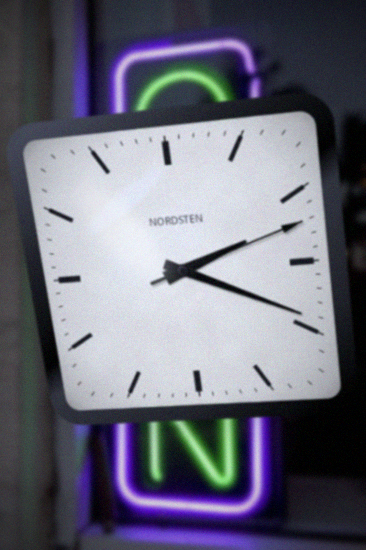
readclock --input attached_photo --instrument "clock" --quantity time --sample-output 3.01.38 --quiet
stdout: 2.19.12
